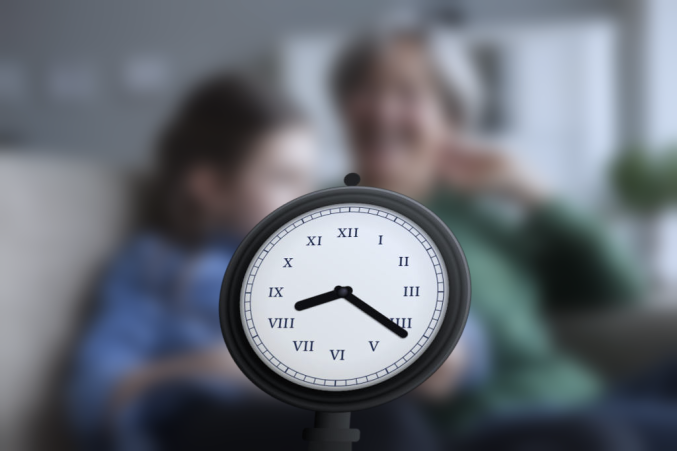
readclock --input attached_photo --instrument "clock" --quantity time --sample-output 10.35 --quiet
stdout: 8.21
